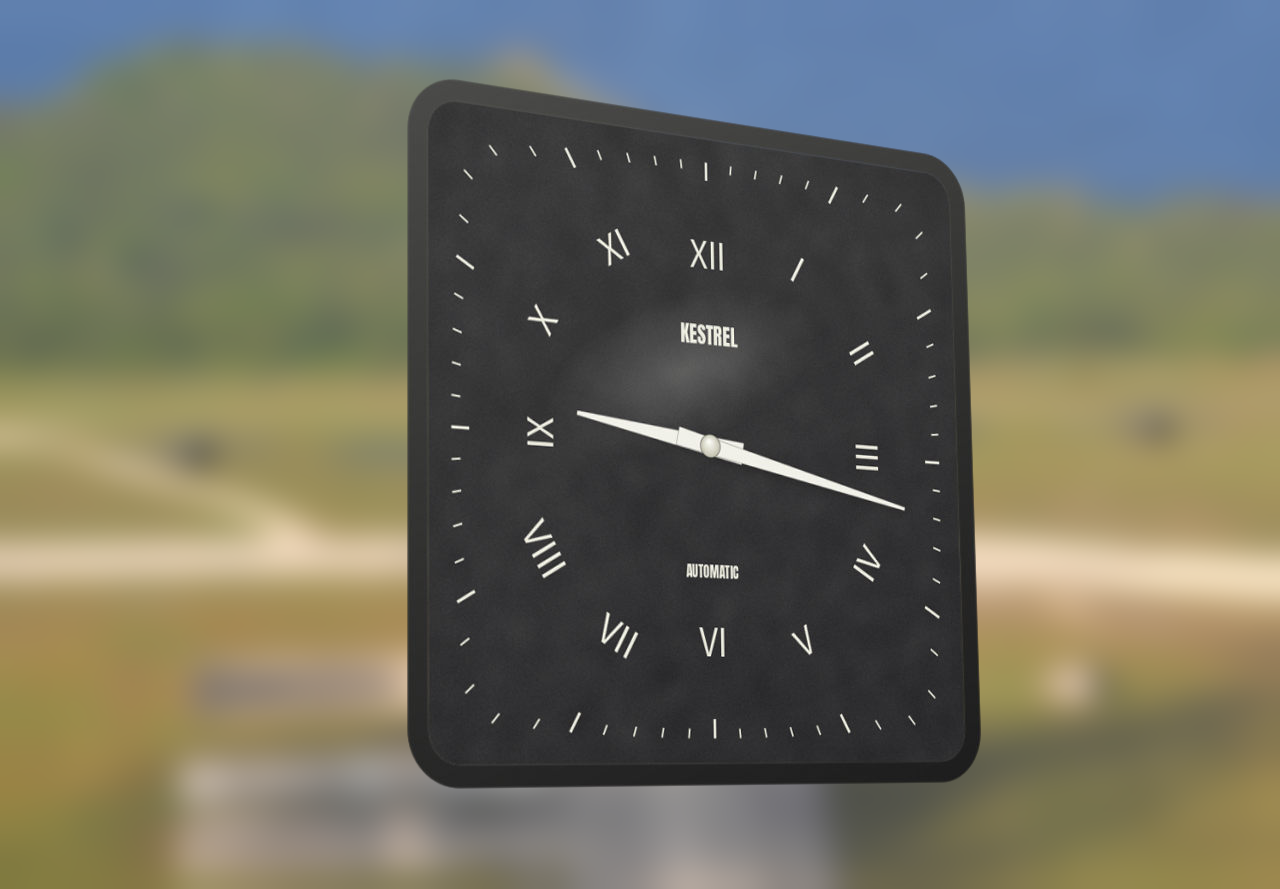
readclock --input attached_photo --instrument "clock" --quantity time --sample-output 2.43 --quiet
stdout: 9.17
